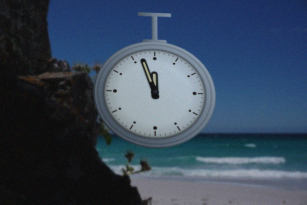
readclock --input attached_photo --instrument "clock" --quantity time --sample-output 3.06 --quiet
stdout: 11.57
